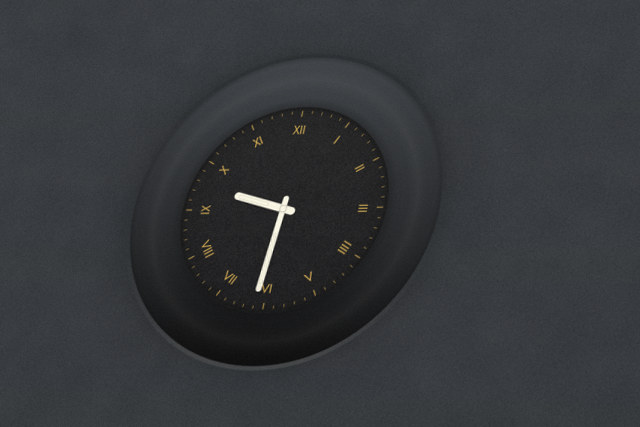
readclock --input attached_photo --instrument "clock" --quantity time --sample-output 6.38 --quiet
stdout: 9.31
